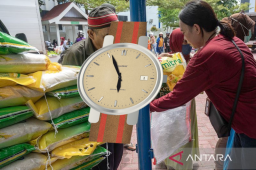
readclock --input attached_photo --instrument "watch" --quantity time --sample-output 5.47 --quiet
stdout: 5.56
